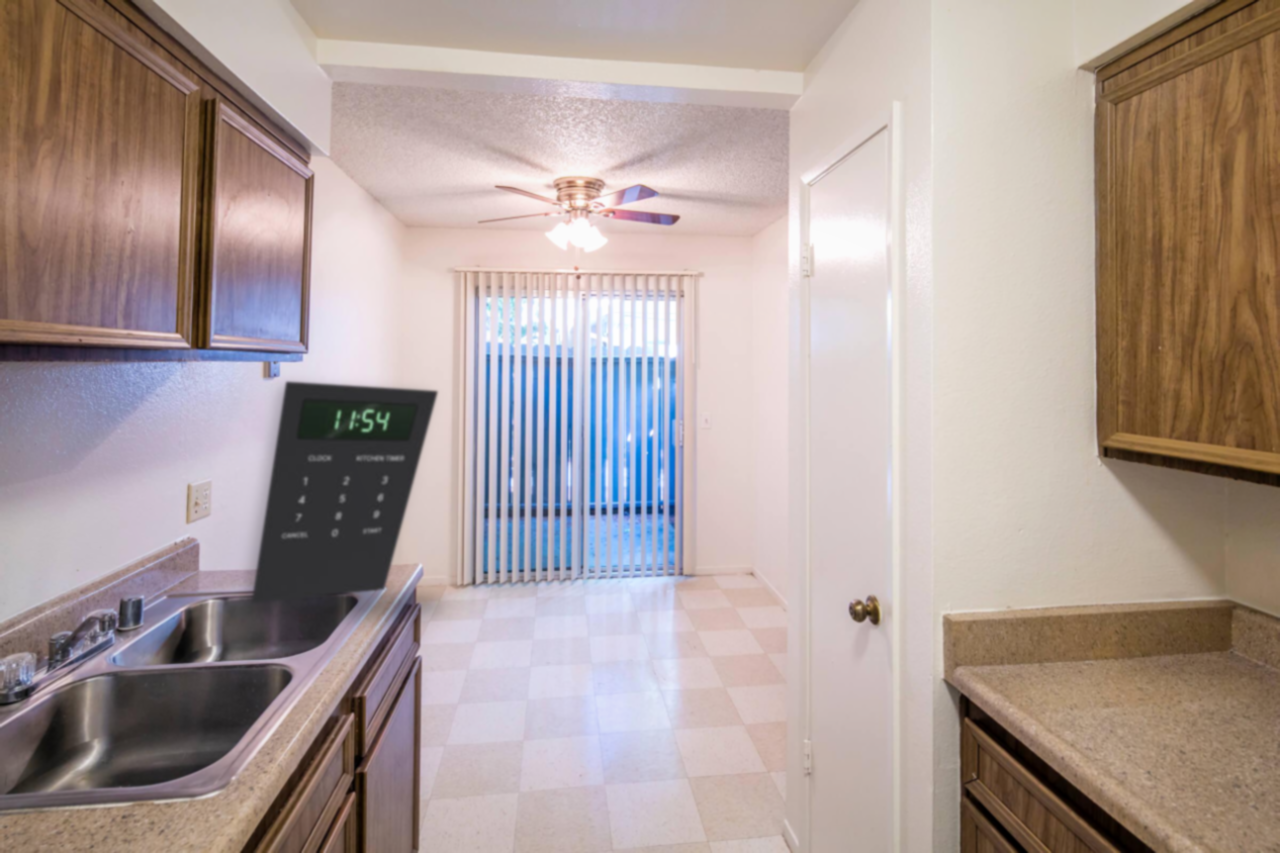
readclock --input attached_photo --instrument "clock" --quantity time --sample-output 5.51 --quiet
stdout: 11.54
